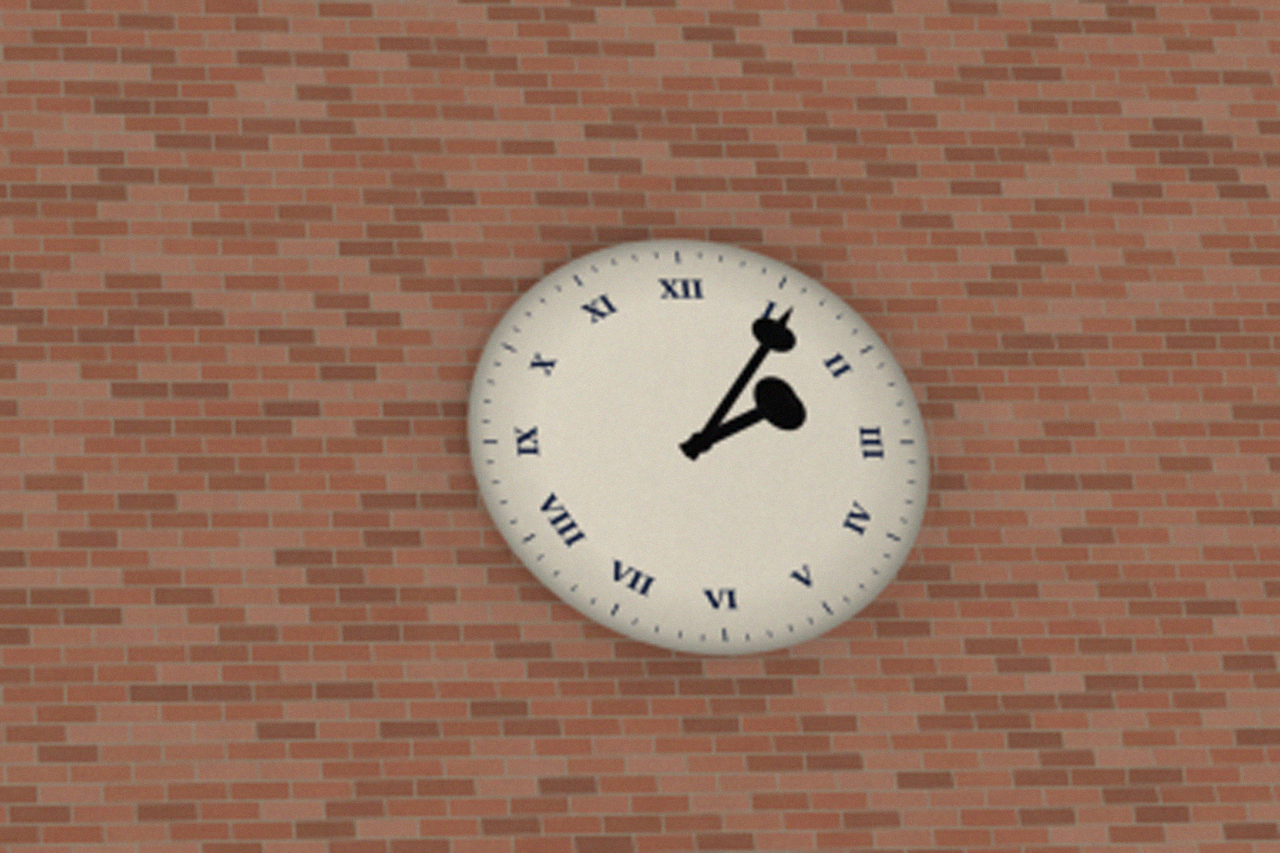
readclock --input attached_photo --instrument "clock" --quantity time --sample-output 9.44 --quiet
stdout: 2.06
